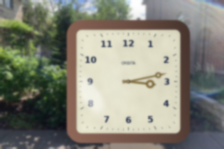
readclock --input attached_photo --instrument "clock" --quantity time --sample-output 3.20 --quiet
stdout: 3.13
